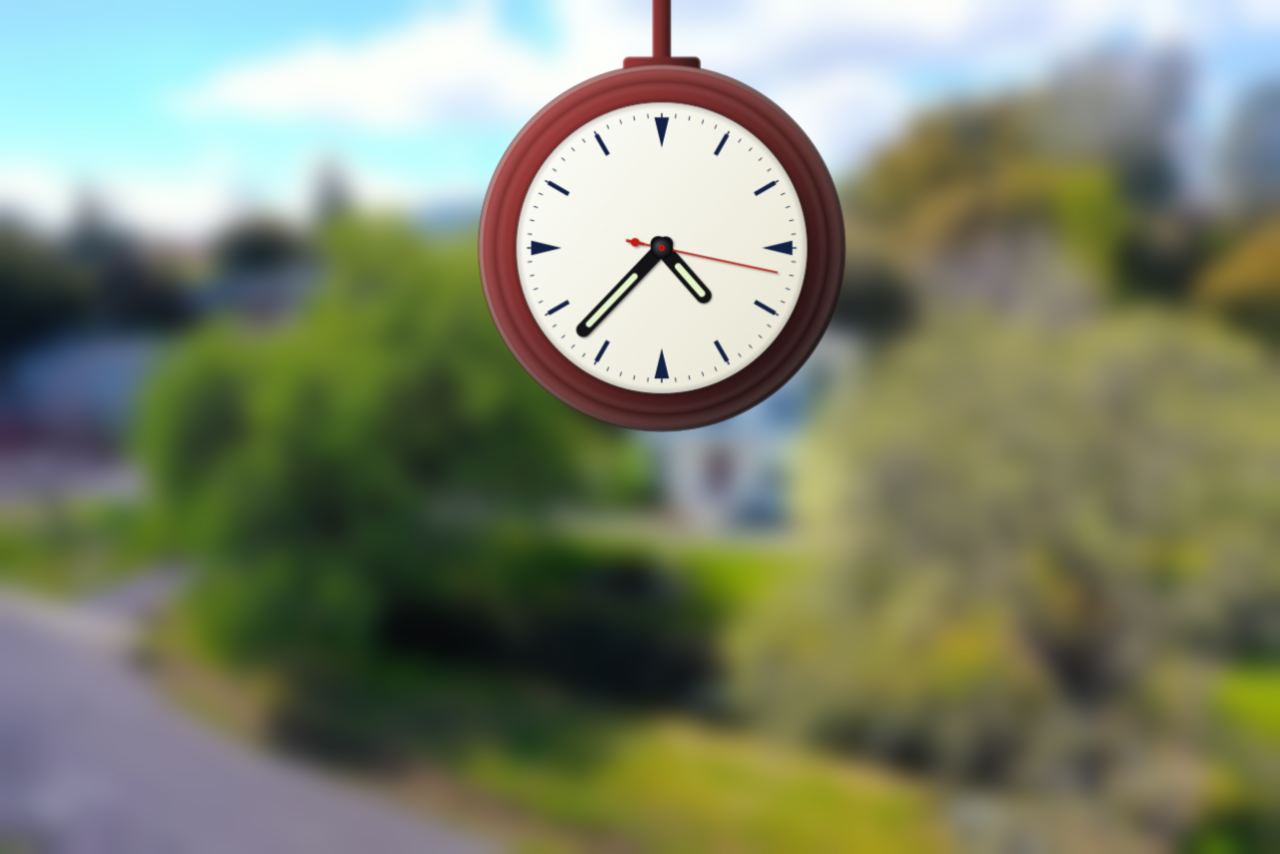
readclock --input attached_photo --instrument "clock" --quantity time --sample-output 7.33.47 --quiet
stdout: 4.37.17
